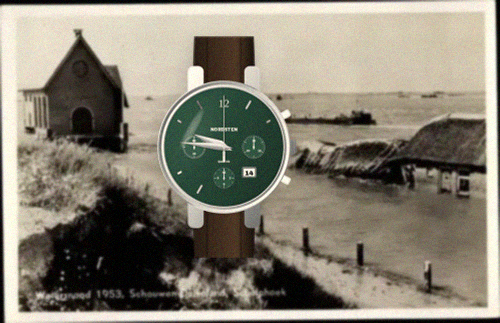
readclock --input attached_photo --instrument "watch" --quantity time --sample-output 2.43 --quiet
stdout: 9.46
